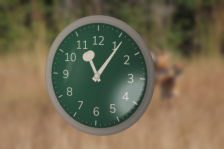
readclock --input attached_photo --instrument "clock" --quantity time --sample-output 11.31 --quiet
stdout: 11.06
